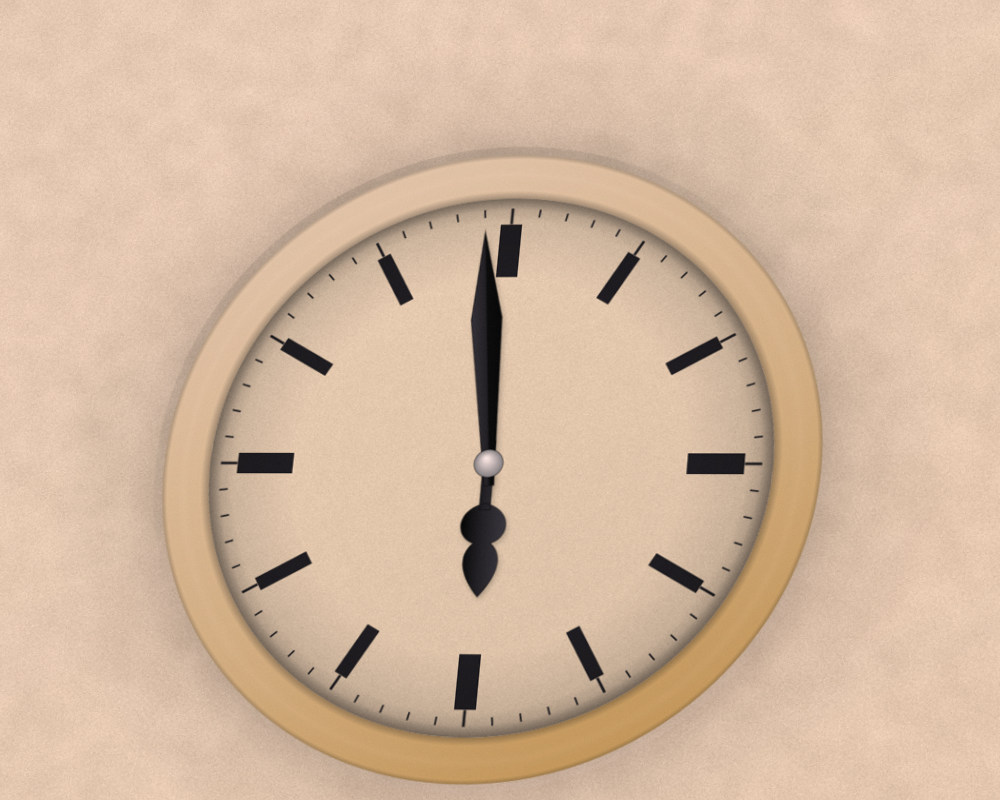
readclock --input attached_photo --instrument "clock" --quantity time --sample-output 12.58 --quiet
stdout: 5.59
